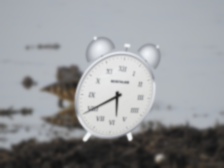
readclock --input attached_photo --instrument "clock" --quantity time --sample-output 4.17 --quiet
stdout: 5.40
